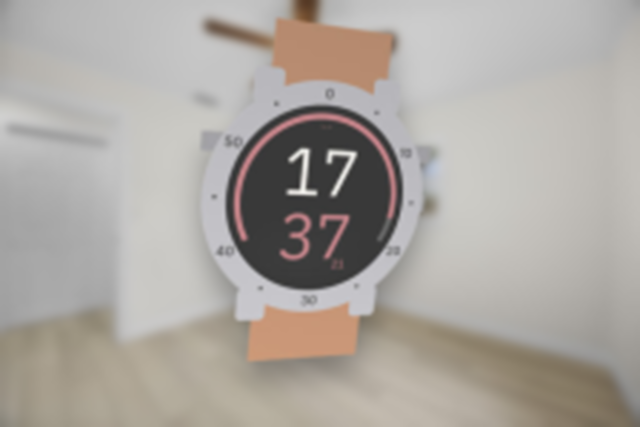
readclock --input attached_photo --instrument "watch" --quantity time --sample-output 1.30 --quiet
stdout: 17.37
